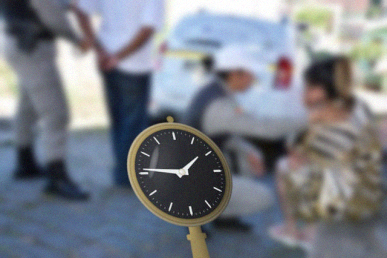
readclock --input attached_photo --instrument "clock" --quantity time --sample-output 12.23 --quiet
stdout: 1.46
